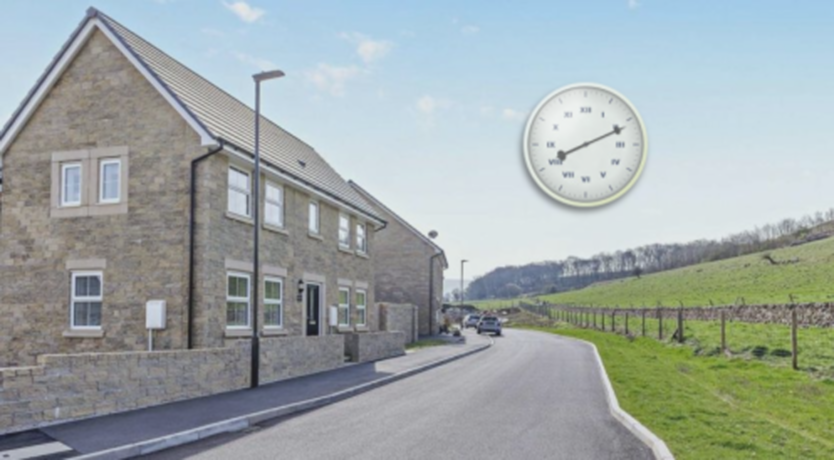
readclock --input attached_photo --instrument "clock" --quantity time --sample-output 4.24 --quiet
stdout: 8.11
